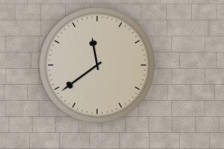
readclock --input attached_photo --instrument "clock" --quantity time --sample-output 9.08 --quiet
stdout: 11.39
